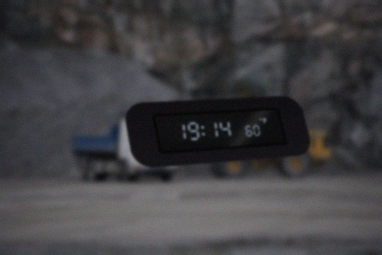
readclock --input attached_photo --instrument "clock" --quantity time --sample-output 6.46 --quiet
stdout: 19.14
